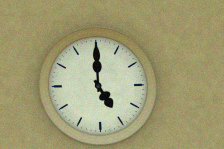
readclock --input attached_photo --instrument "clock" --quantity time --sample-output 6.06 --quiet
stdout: 5.00
